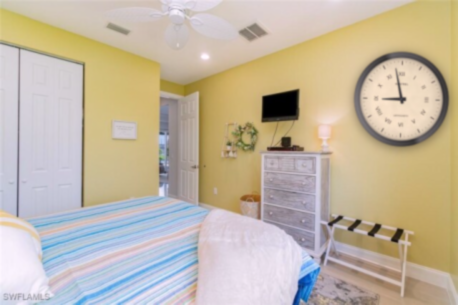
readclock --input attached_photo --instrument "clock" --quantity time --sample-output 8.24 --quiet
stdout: 8.58
